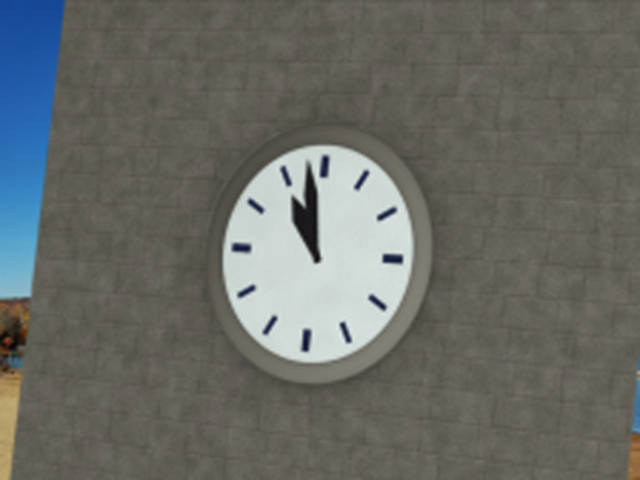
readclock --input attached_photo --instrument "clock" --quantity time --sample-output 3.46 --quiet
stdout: 10.58
